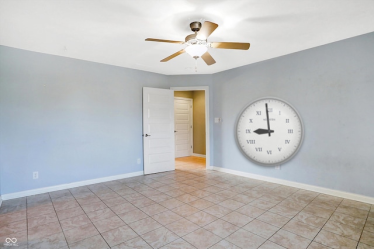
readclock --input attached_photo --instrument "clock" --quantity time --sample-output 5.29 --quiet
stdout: 8.59
